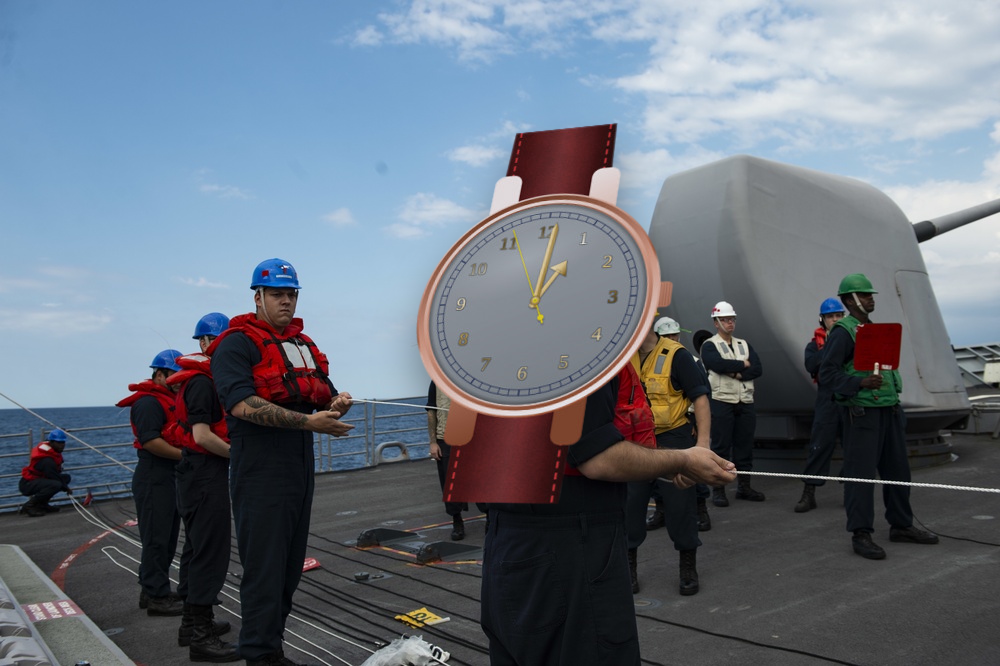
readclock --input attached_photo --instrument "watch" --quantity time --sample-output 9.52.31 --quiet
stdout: 1.00.56
